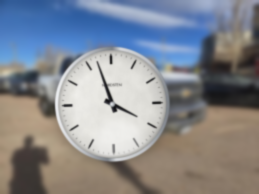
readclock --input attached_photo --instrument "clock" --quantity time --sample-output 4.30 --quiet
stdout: 3.57
